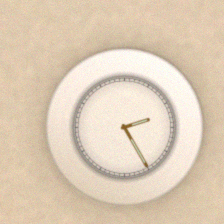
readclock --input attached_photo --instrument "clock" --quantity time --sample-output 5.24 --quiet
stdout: 2.25
